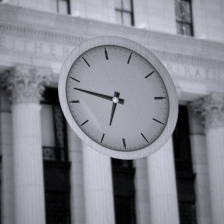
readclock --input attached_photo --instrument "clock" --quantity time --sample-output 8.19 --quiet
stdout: 6.48
